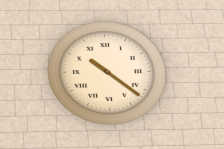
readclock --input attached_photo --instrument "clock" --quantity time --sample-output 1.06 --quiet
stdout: 10.22
